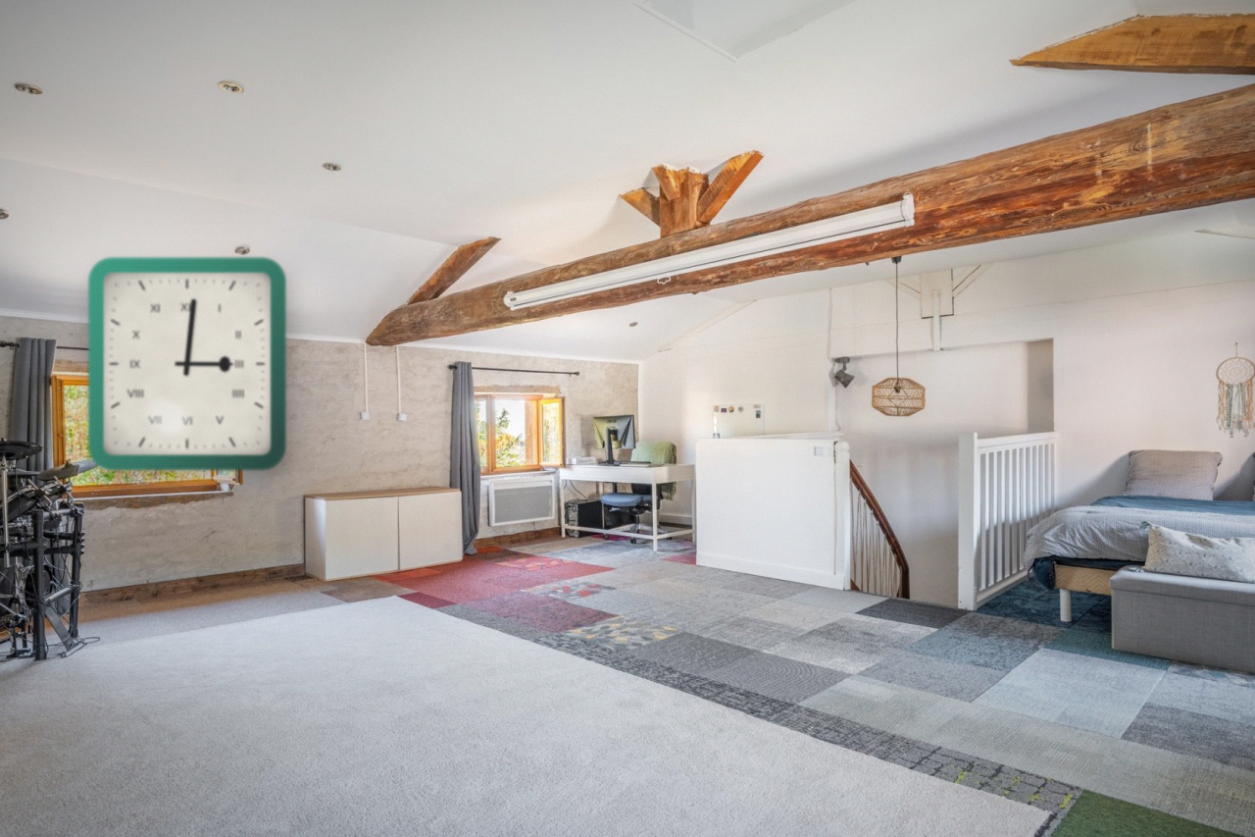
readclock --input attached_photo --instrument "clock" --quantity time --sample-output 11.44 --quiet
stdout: 3.01
